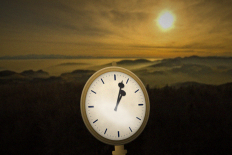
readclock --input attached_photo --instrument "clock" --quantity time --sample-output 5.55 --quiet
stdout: 1.03
